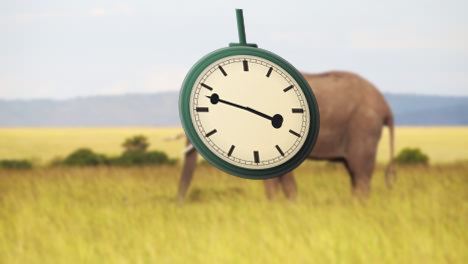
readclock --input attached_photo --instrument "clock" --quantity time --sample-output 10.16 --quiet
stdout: 3.48
